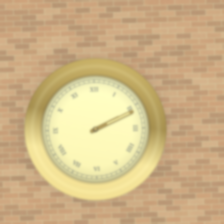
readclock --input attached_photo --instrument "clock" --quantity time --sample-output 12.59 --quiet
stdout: 2.11
